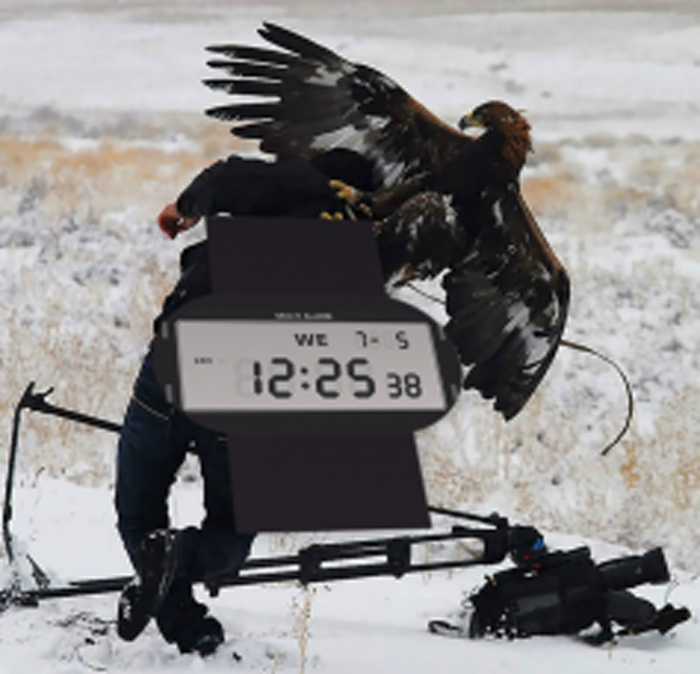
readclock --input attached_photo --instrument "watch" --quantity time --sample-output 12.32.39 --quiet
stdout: 12.25.38
